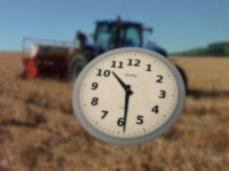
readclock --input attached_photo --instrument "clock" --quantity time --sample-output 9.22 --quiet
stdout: 10.29
